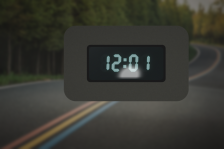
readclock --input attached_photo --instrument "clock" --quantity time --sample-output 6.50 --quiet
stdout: 12.01
